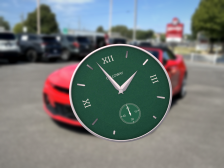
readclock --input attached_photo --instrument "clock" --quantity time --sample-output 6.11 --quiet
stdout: 1.57
